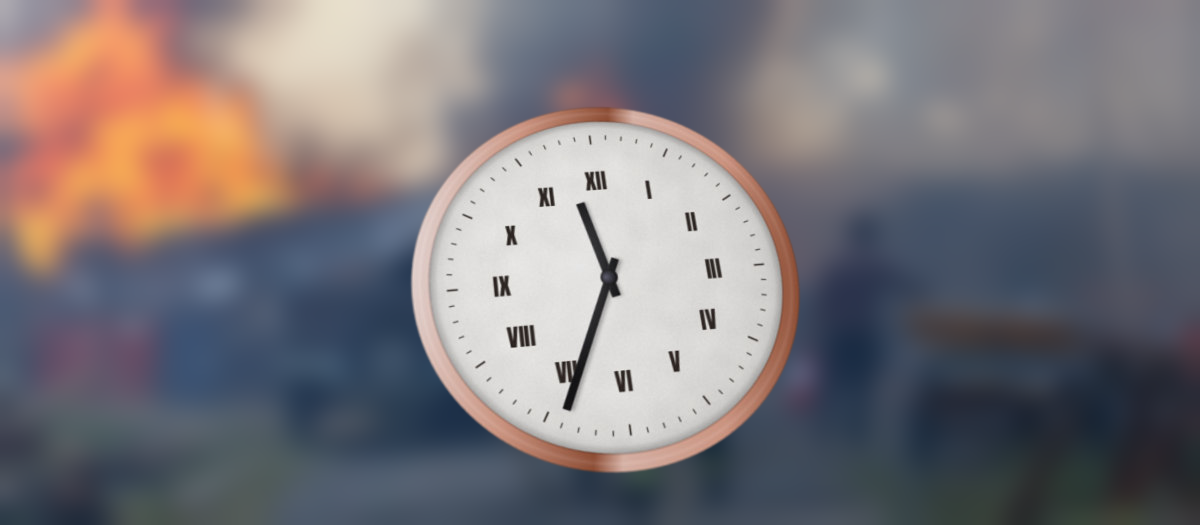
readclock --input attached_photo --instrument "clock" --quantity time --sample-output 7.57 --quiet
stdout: 11.34
